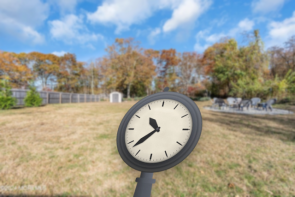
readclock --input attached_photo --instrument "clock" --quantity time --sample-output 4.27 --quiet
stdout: 10.38
